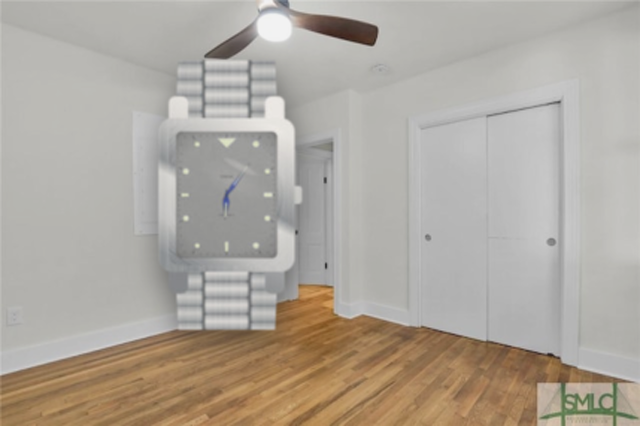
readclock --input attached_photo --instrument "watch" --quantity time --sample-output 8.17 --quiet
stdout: 6.06
